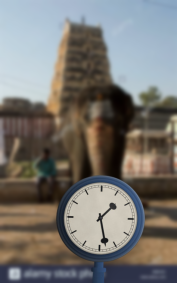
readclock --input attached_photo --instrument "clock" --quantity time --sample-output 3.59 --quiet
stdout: 1.28
